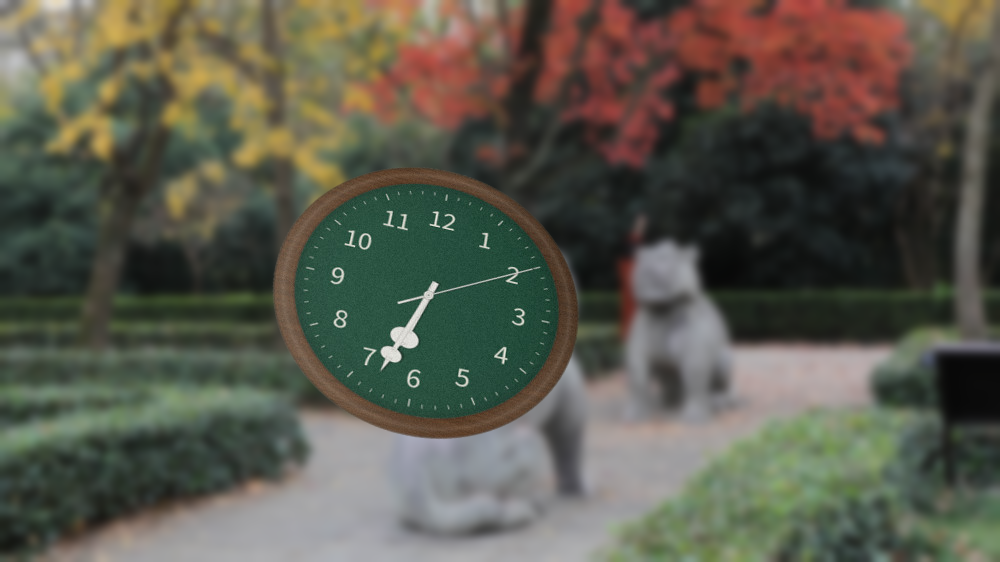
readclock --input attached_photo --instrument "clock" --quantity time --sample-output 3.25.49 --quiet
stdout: 6.33.10
